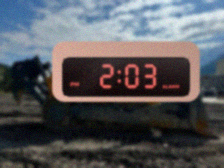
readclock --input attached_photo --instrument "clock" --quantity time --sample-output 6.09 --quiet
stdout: 2.03
